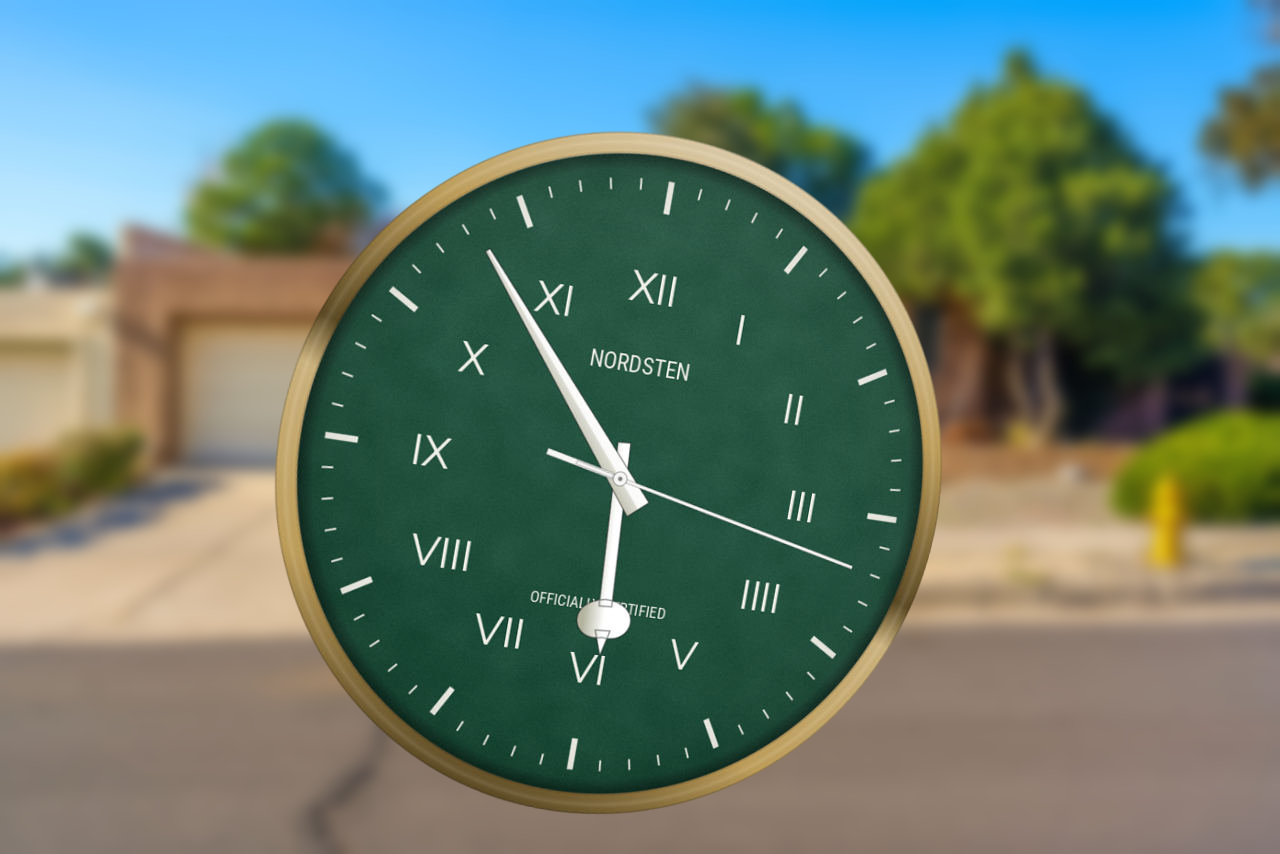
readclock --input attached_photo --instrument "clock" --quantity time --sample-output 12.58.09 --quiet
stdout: 5.53.17
